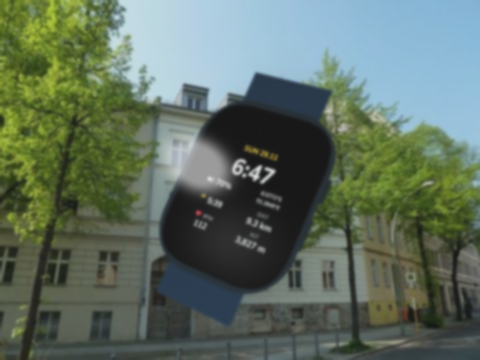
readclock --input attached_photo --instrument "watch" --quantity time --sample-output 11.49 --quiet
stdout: 6.47
